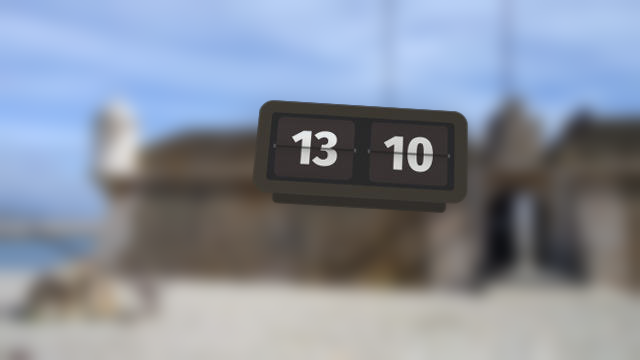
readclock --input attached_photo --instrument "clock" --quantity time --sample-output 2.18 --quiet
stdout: 13.10
